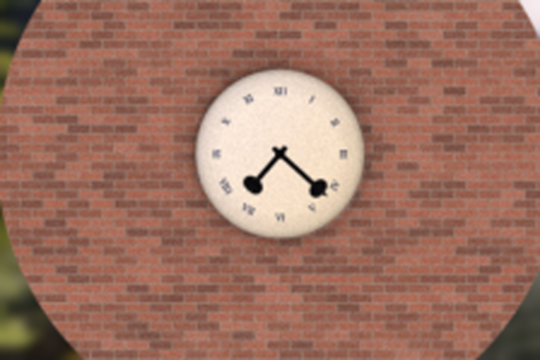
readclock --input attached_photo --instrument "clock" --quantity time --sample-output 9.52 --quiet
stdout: 7.22
